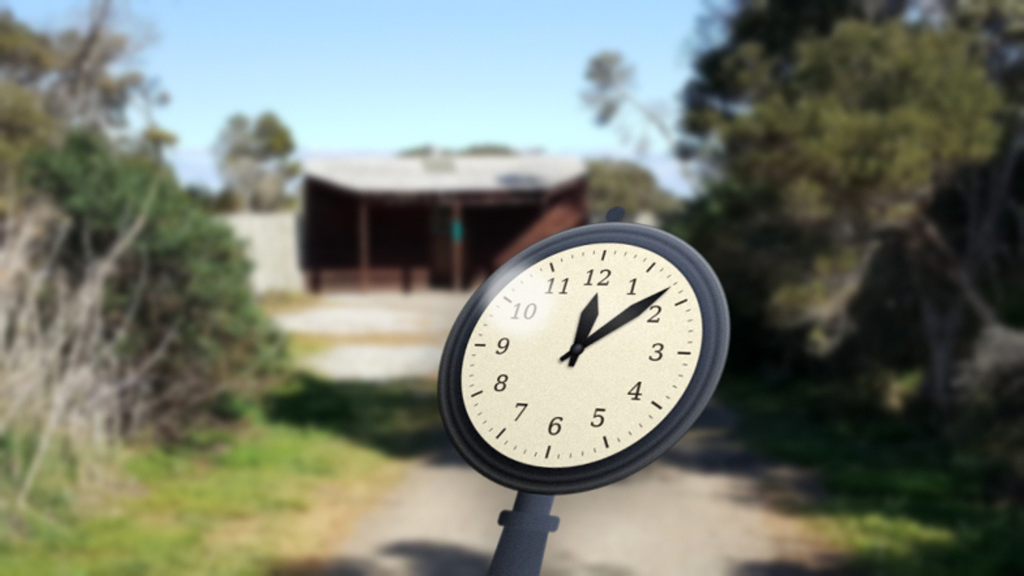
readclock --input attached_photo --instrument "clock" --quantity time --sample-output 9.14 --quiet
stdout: 12.08
